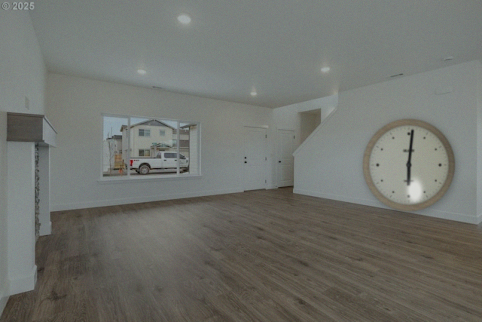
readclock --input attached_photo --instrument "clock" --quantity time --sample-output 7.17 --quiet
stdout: 6.01
